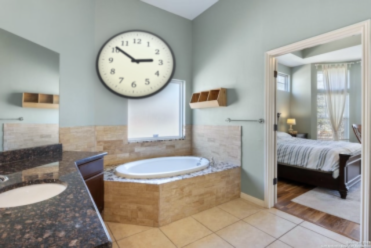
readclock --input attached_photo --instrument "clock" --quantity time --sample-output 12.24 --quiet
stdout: 2.51
